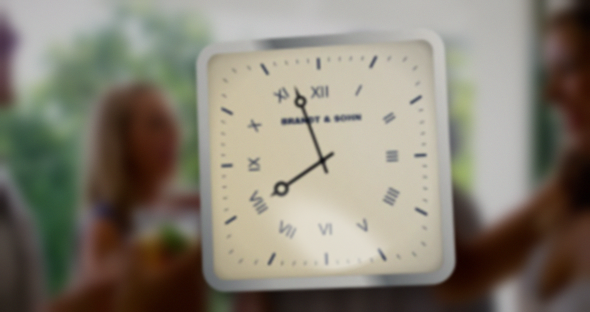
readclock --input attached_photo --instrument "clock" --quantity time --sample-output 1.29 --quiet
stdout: 7.57
